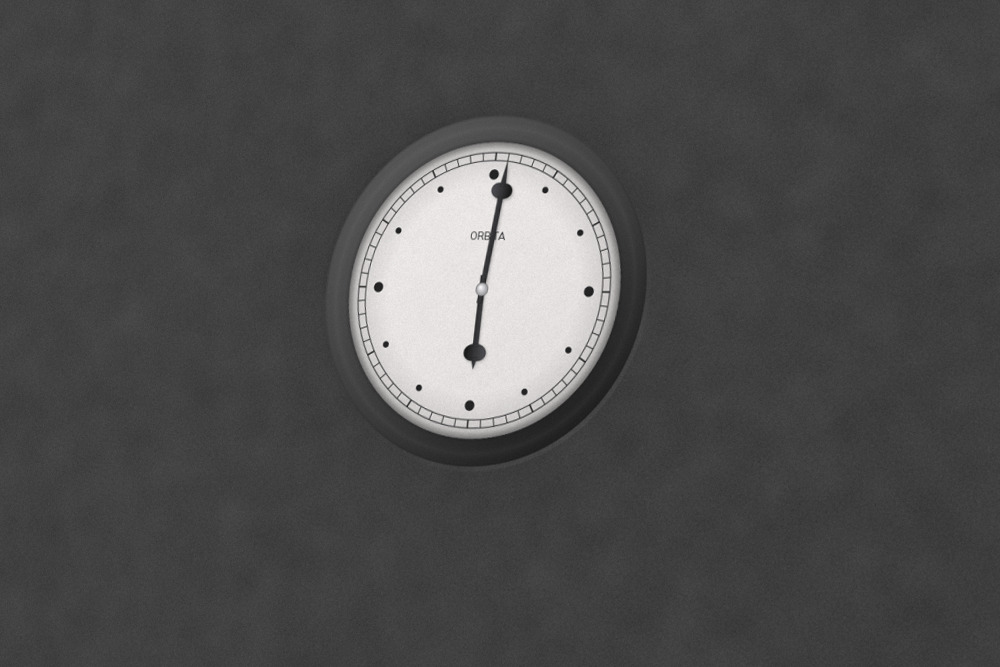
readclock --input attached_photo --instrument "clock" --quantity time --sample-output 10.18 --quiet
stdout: 6.01
